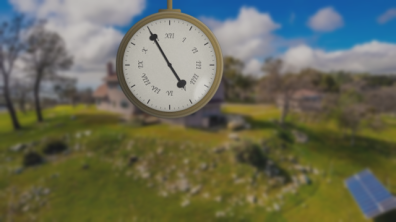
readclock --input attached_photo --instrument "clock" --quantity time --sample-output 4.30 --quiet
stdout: 4.55
